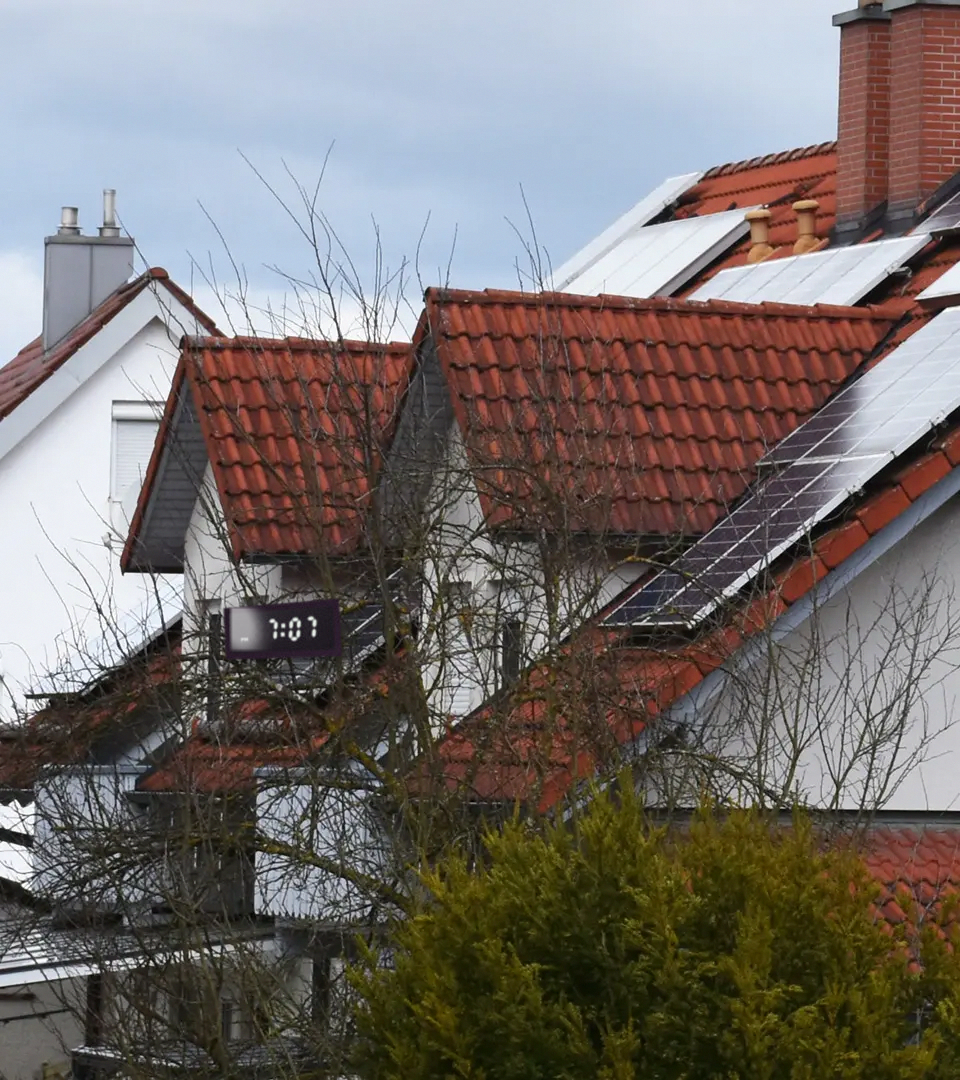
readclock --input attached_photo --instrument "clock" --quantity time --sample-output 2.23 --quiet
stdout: 7.07
